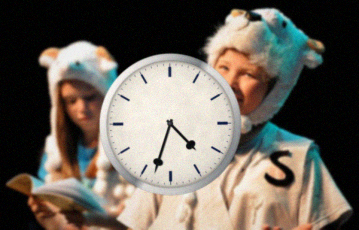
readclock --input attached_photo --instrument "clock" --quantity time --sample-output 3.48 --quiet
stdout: 4.33
